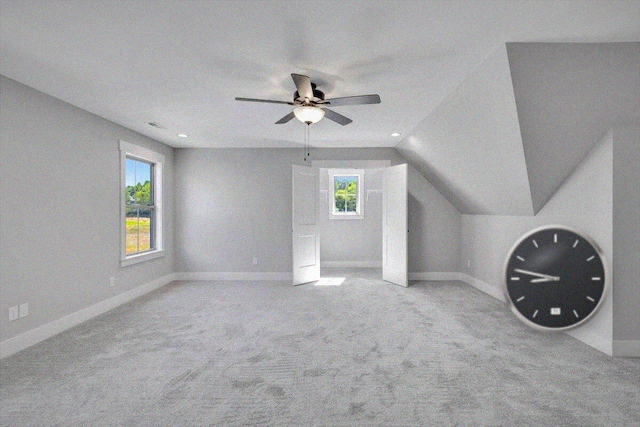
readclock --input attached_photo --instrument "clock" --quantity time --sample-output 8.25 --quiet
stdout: 8.47
